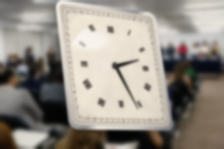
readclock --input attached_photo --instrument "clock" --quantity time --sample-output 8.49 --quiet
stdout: 2.26
